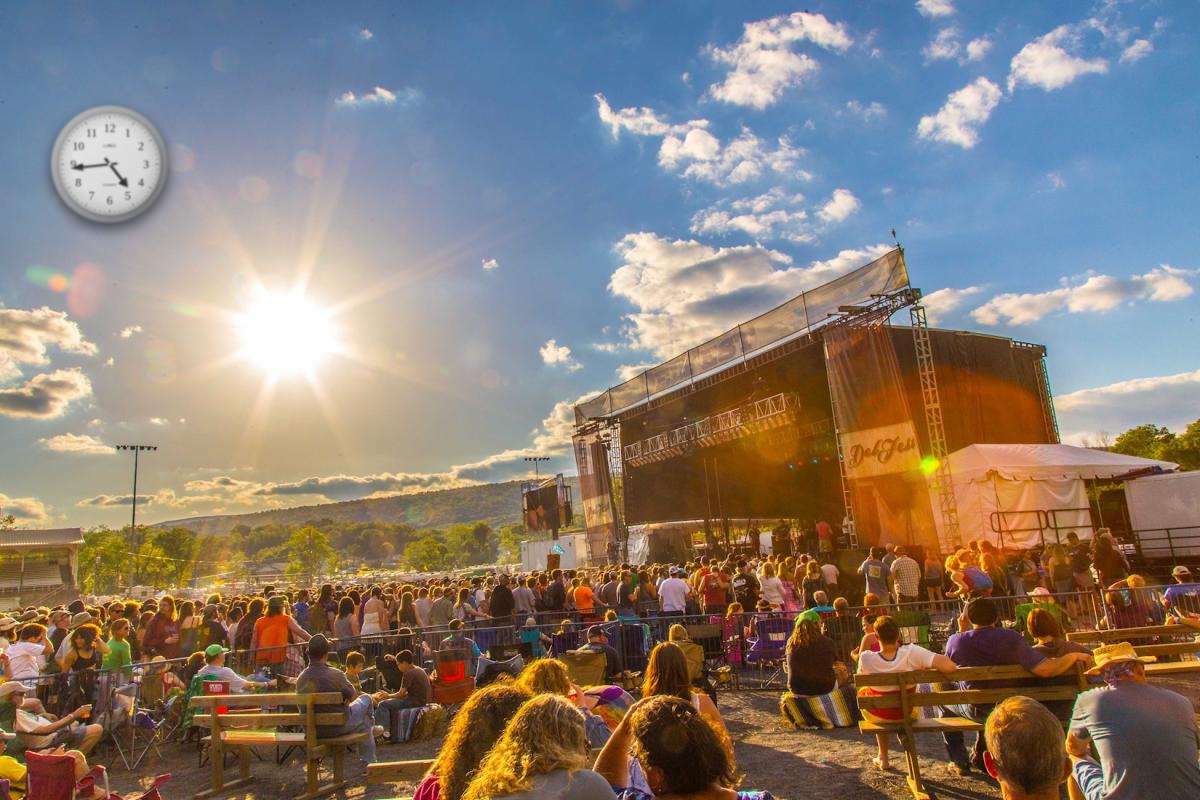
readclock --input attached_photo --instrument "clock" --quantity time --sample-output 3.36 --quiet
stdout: 4.44
